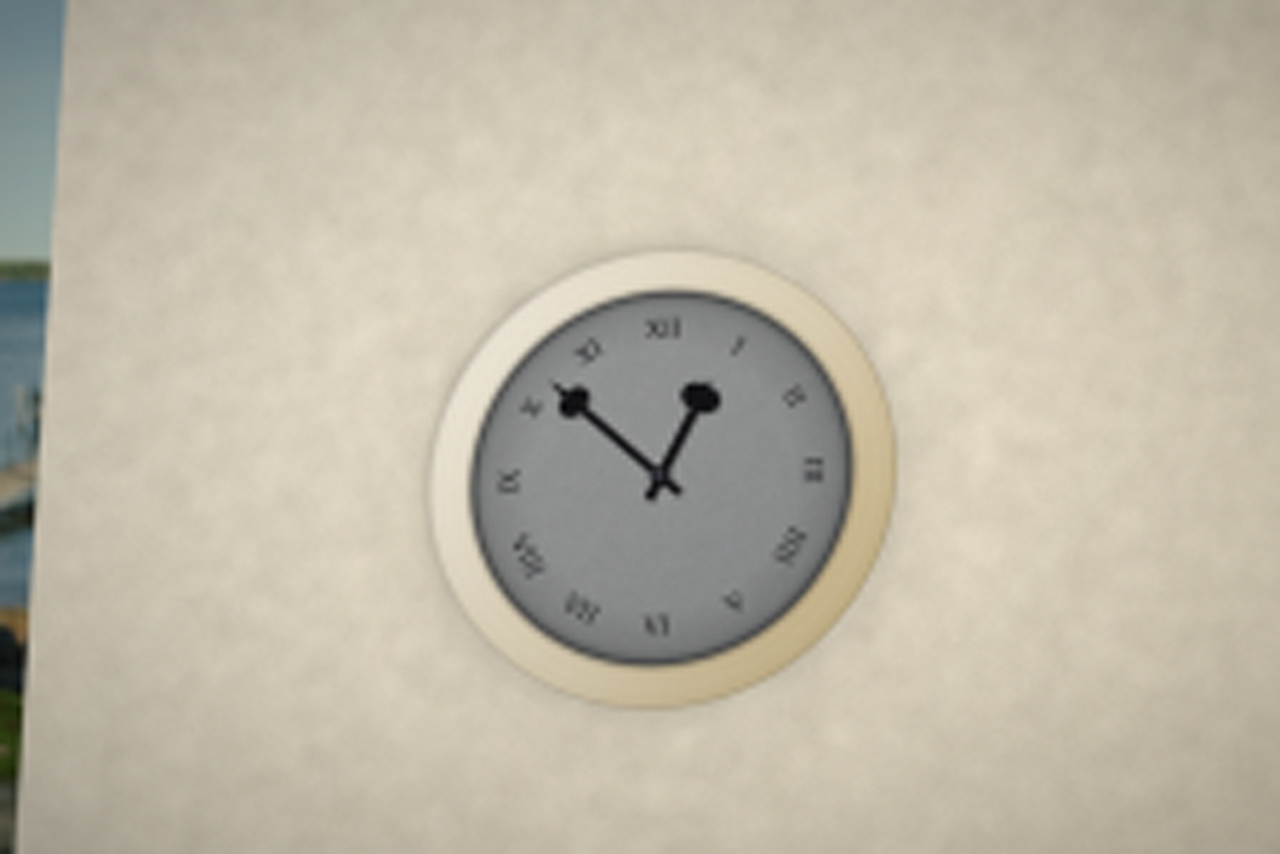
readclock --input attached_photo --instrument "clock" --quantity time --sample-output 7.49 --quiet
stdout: 12.52
